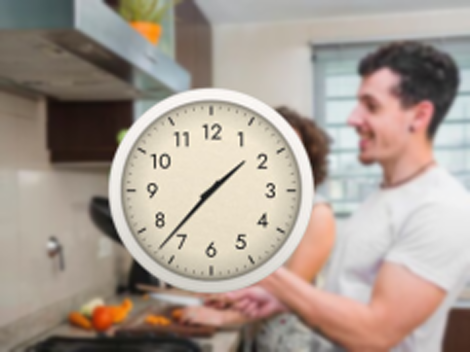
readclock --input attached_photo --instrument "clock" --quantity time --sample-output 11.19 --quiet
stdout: 1.37
